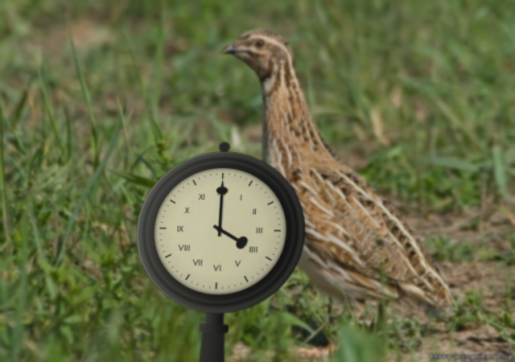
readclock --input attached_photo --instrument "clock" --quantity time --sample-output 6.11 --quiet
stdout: 4.00
